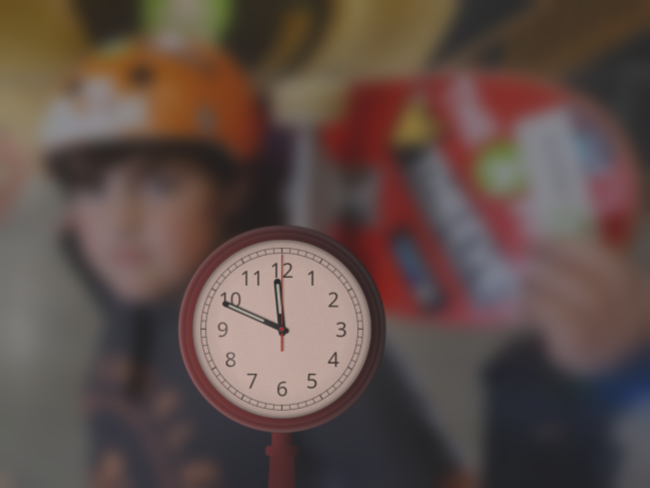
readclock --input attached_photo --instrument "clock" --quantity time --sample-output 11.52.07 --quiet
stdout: 11.49.00
